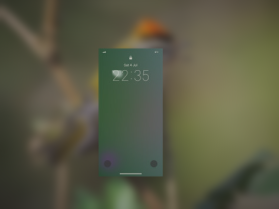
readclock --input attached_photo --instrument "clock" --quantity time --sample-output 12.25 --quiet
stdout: 22.35
